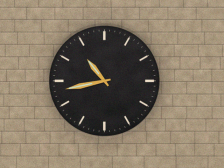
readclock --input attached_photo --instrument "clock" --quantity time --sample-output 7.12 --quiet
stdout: 10.43
